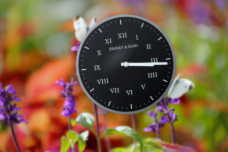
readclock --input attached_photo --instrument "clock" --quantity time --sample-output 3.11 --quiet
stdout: 3.16
